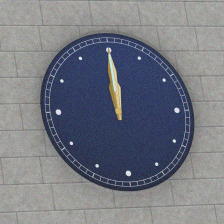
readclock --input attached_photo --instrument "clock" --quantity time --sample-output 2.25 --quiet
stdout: 12.00
